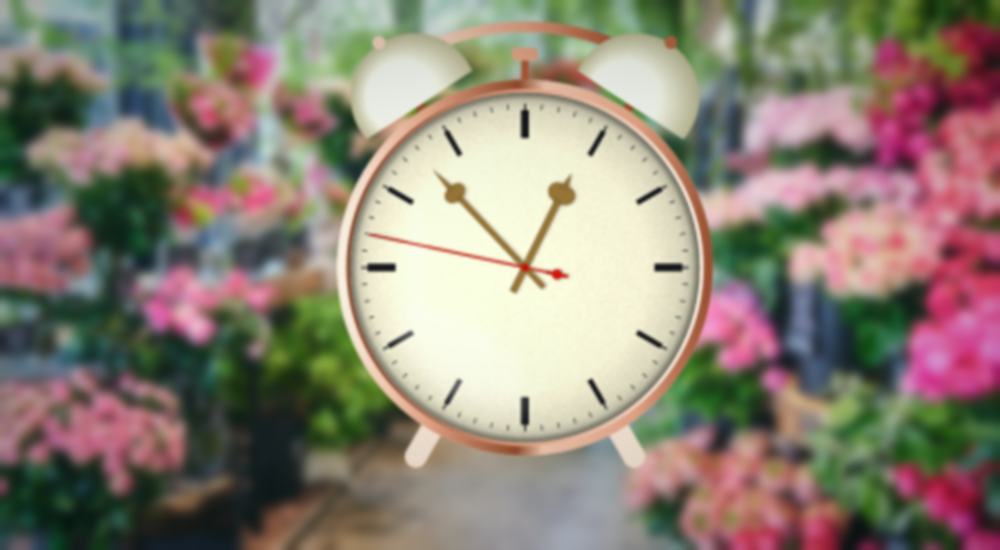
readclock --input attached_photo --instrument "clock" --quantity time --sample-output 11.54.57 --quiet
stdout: 12.52.47
